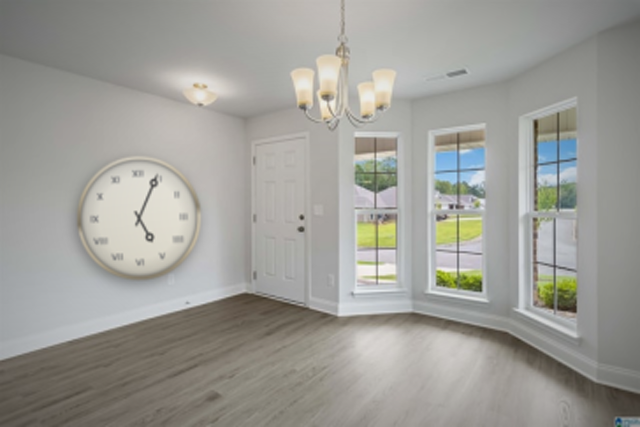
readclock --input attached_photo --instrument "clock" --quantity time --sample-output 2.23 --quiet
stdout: 5.04
